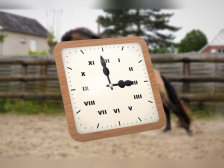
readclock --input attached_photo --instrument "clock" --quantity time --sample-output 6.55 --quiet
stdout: 2.59
